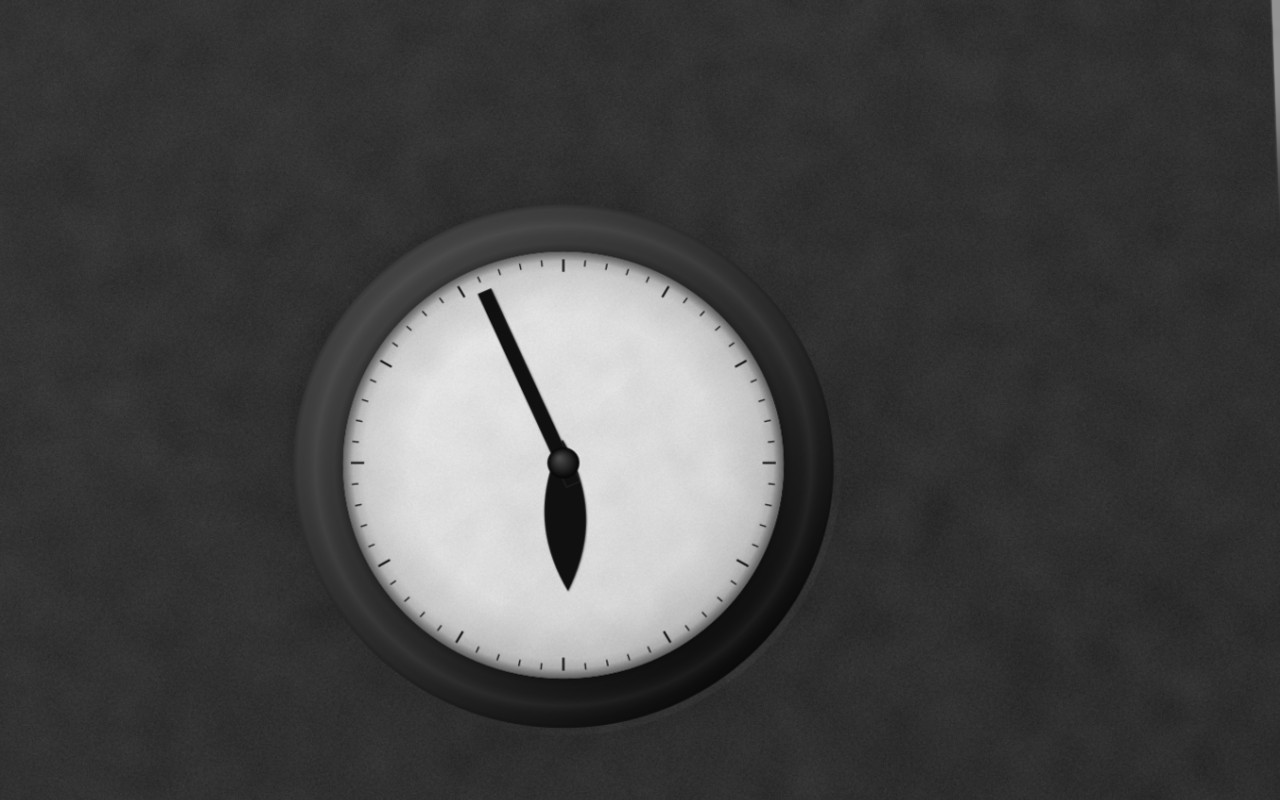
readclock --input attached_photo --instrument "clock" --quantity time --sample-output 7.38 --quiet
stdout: 5.56
